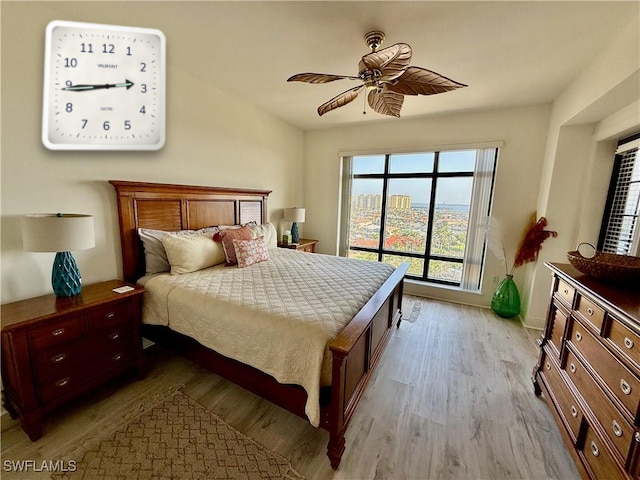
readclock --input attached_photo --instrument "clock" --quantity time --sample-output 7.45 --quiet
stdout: 2.44
